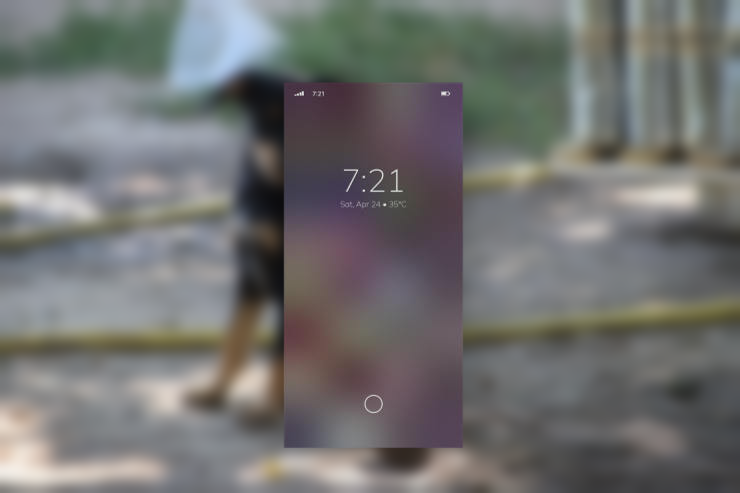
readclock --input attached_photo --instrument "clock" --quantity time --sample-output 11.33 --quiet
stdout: 7.21
